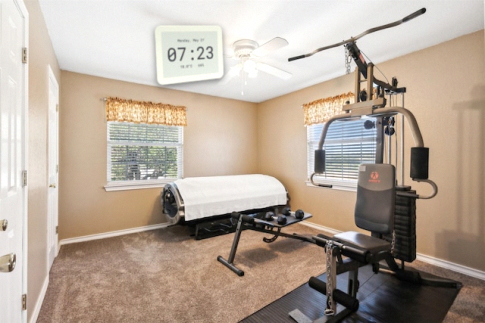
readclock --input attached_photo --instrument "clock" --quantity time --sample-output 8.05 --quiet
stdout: 7.23
